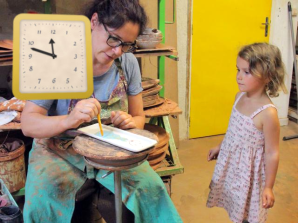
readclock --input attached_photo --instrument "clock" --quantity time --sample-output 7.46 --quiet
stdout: 11.48
